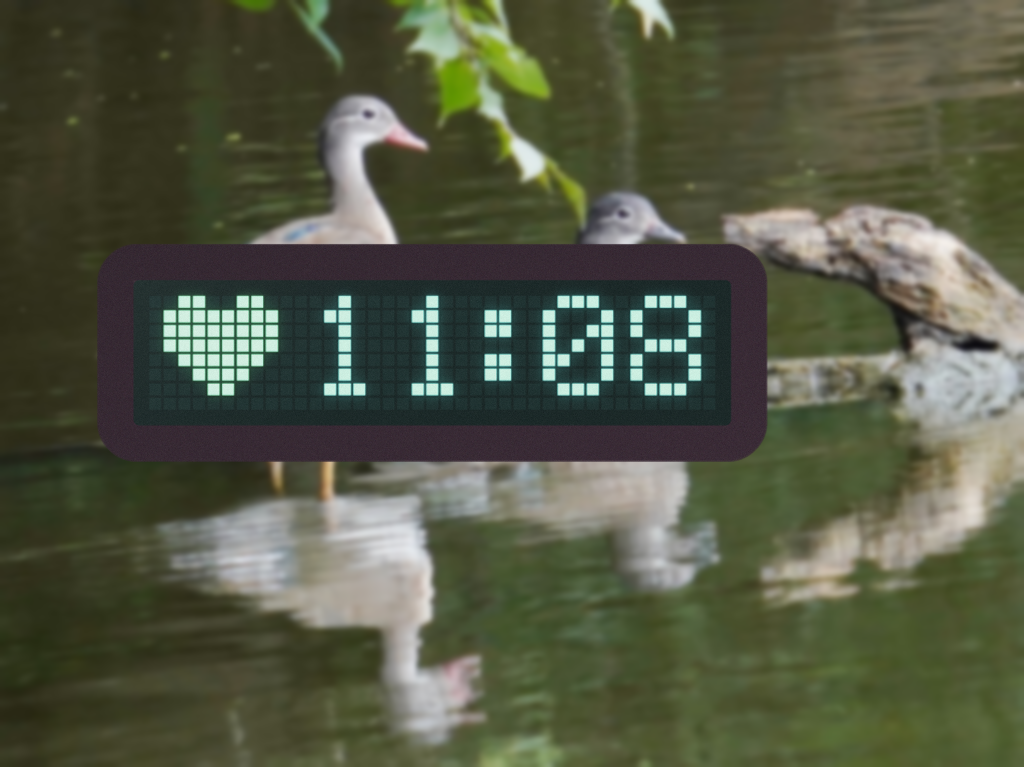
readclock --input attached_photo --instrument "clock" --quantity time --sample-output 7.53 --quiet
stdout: 11.08
